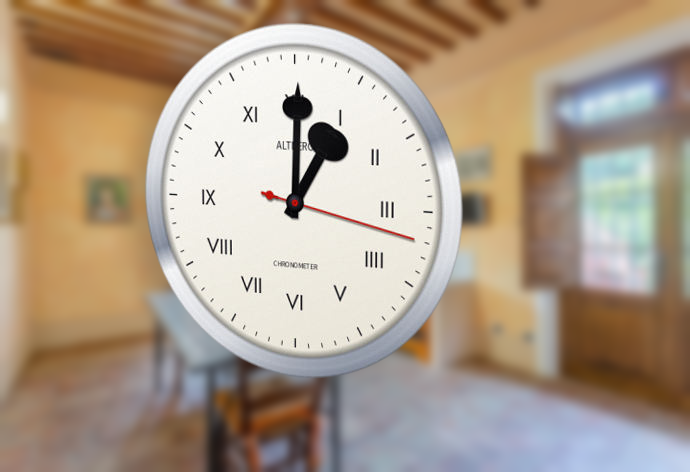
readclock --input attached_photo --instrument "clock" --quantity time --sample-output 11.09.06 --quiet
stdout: 1.00.17
